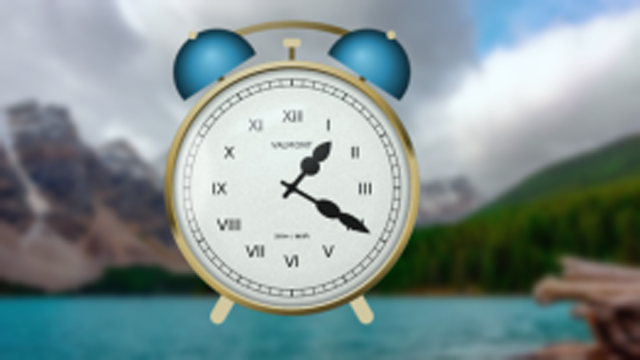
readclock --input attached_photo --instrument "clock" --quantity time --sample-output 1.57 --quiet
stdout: 1.20
